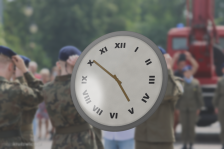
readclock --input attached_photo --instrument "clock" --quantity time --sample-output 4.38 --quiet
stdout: 4.51
